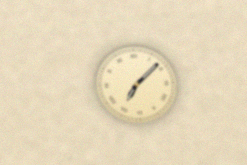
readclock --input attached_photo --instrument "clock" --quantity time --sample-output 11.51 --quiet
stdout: 7.08
